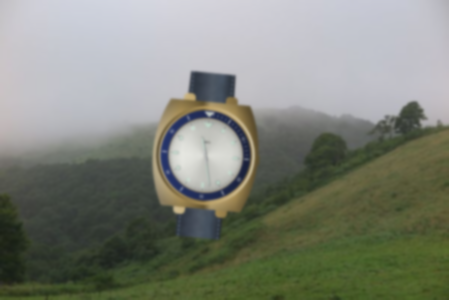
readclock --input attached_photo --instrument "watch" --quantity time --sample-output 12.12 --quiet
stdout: 11.28
